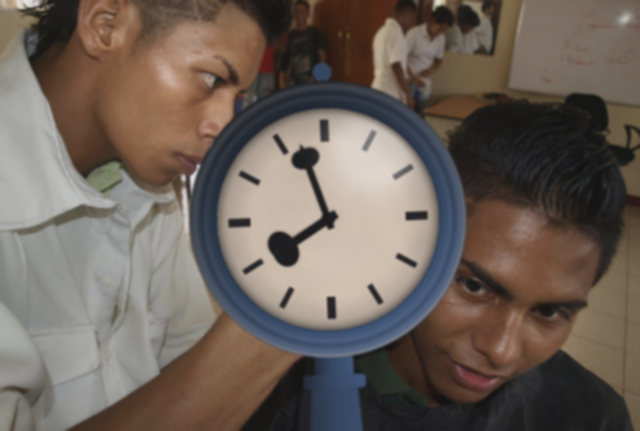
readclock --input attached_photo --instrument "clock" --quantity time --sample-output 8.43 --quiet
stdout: 7.57
